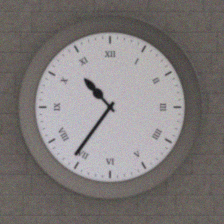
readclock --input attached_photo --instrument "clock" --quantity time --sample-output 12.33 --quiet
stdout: 10.36
